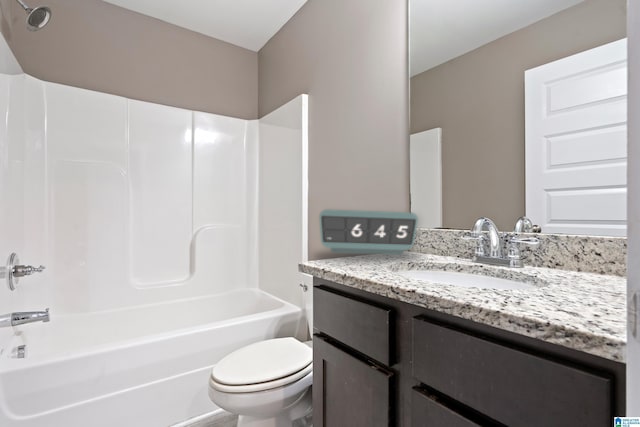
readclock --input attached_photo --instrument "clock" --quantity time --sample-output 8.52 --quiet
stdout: 6.45
